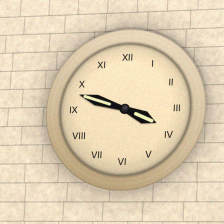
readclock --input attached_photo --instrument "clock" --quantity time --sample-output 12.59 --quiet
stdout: 3.48
